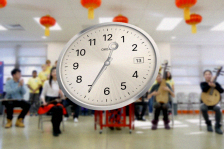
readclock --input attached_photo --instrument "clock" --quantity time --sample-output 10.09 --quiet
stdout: 12.35
